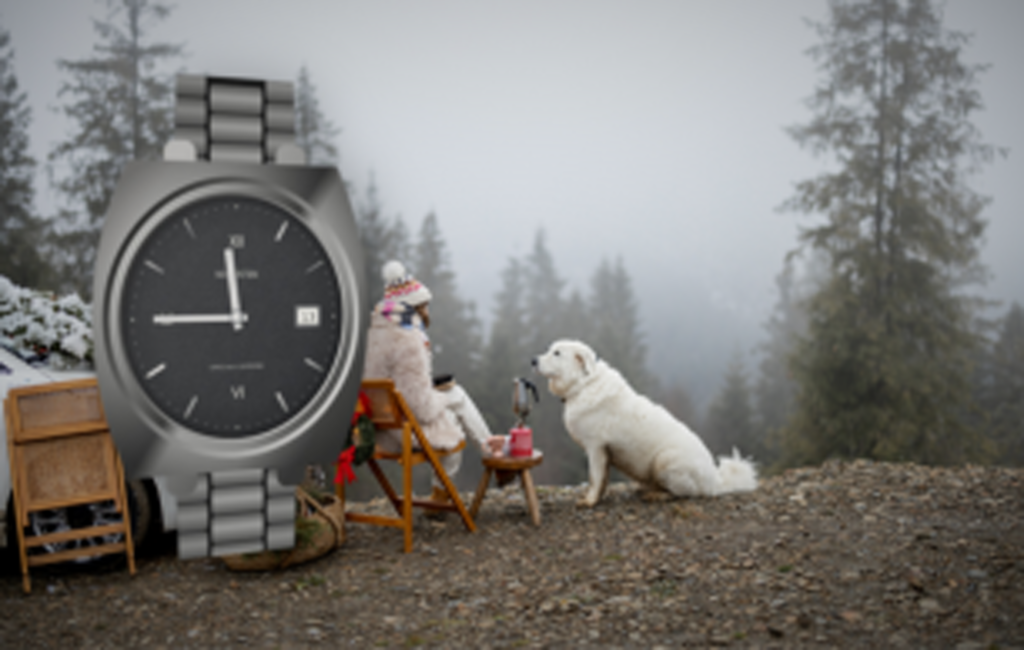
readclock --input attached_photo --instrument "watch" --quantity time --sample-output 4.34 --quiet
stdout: 11.45
